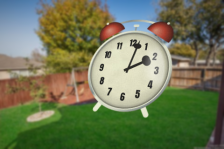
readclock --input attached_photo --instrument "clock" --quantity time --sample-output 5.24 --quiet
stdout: 2.02
